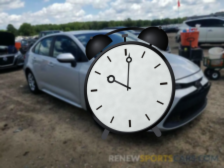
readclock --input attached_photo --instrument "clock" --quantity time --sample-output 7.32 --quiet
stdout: 10.01
